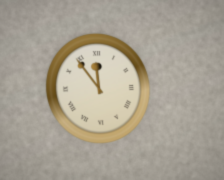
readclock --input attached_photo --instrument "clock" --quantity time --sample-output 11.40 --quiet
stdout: 11.54
